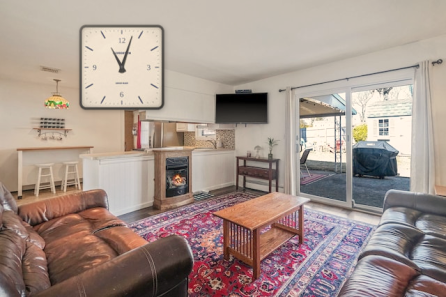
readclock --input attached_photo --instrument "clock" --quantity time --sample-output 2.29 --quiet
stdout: 11.03
